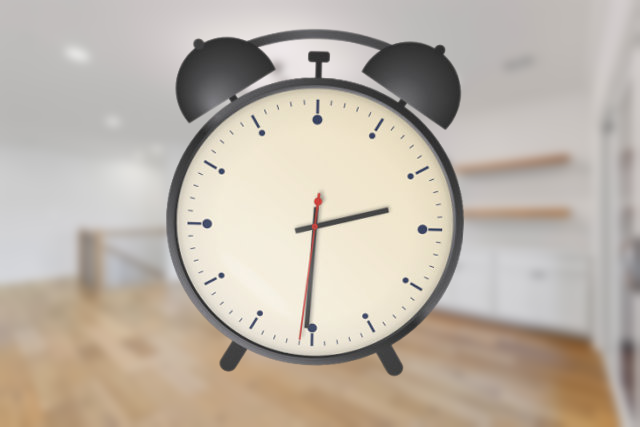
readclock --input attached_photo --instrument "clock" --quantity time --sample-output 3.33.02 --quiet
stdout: 2.30.31
